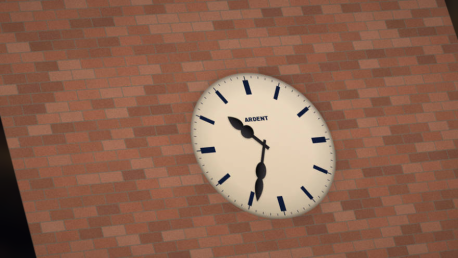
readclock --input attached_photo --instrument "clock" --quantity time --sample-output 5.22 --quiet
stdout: 10.34
